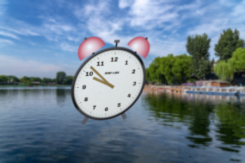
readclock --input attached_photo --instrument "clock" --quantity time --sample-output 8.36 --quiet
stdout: 9.52
